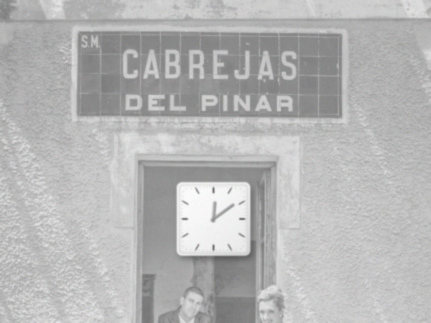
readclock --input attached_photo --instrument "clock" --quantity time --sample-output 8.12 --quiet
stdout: 12.09
